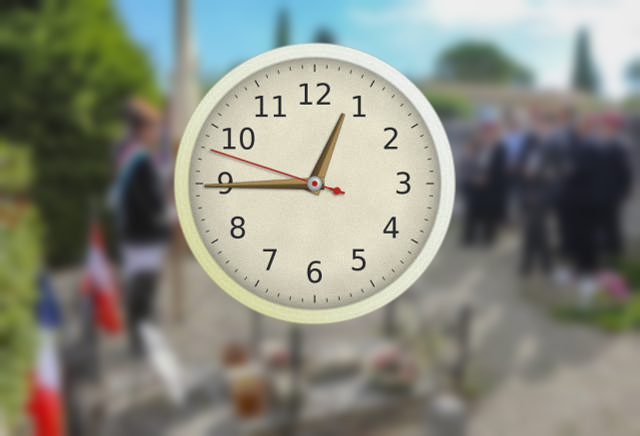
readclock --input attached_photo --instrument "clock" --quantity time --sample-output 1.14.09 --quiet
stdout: 12.44.48
